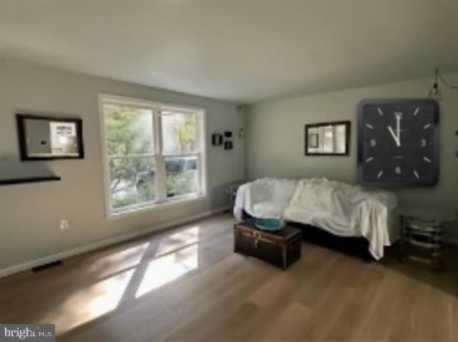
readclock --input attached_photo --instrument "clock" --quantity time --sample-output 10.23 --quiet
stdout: 11.00
